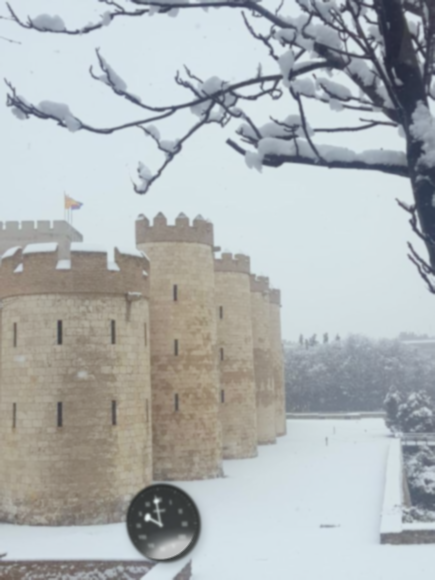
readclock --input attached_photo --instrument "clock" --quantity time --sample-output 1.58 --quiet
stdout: 9.59
